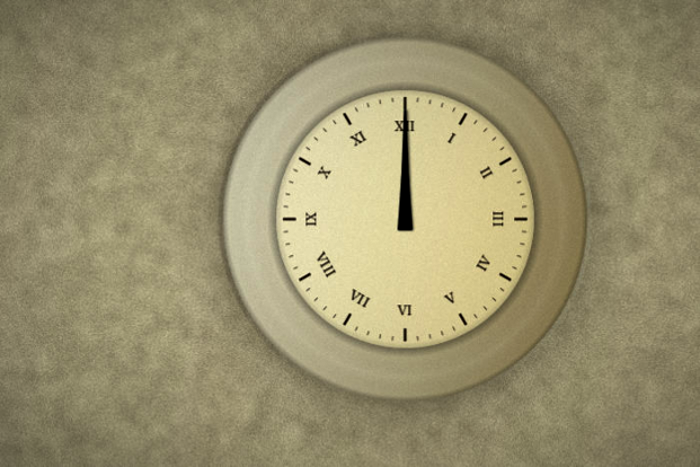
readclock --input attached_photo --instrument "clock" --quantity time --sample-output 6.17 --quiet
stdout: 12.00
